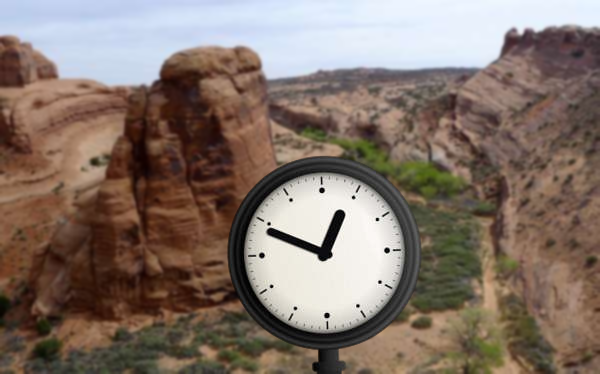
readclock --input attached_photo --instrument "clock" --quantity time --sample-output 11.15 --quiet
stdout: 12.49
